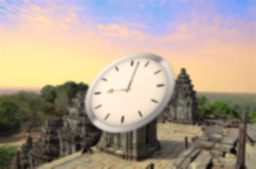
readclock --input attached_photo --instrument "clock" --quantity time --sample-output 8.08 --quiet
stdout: 9.02
